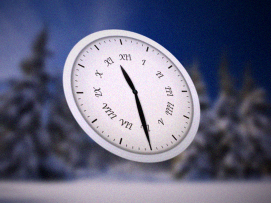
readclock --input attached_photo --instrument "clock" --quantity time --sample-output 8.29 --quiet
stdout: 11.30
